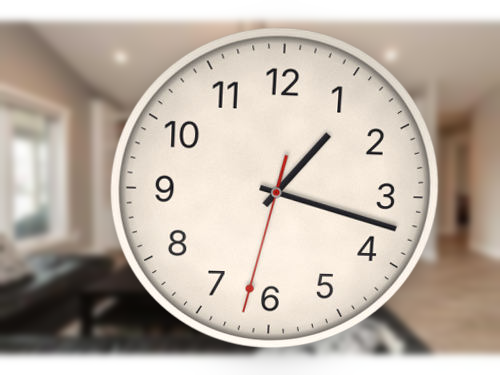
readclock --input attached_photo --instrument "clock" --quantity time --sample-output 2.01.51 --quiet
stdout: 1.17.32
